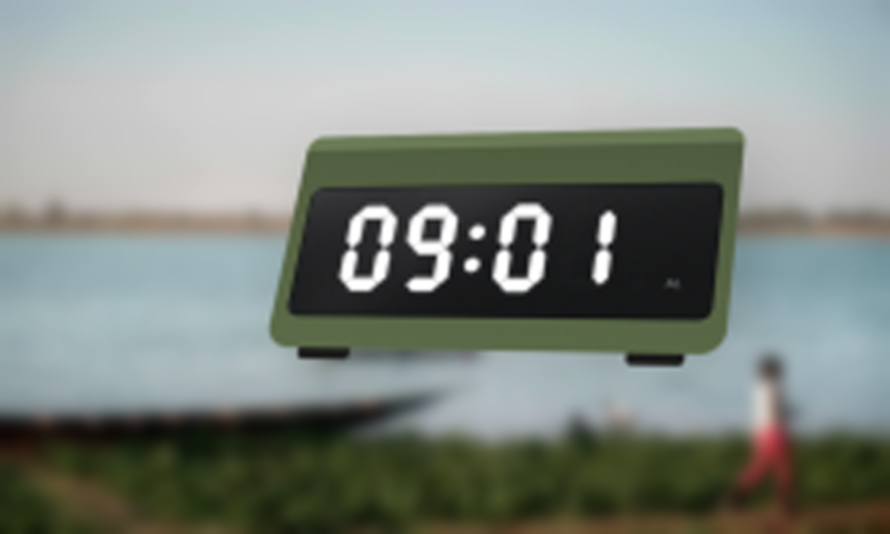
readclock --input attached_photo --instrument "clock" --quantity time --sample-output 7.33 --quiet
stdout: 9.01
